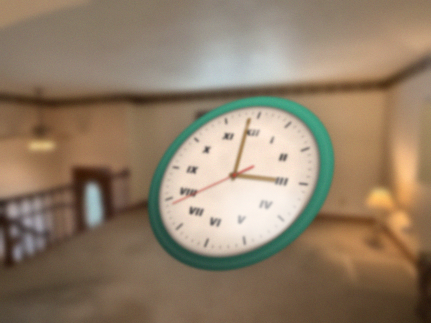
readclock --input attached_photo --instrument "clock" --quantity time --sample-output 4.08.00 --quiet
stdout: 2.58.39
